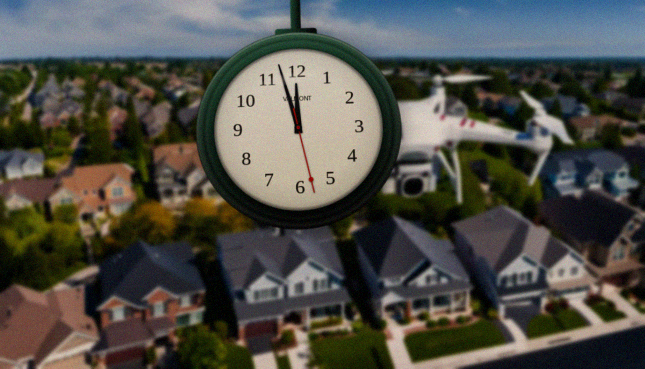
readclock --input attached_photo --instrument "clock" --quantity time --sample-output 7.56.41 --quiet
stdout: 11.57.28
